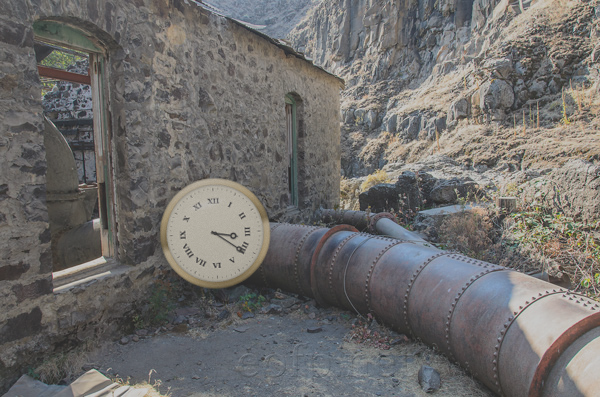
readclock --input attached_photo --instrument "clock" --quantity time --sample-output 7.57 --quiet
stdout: 3.21
